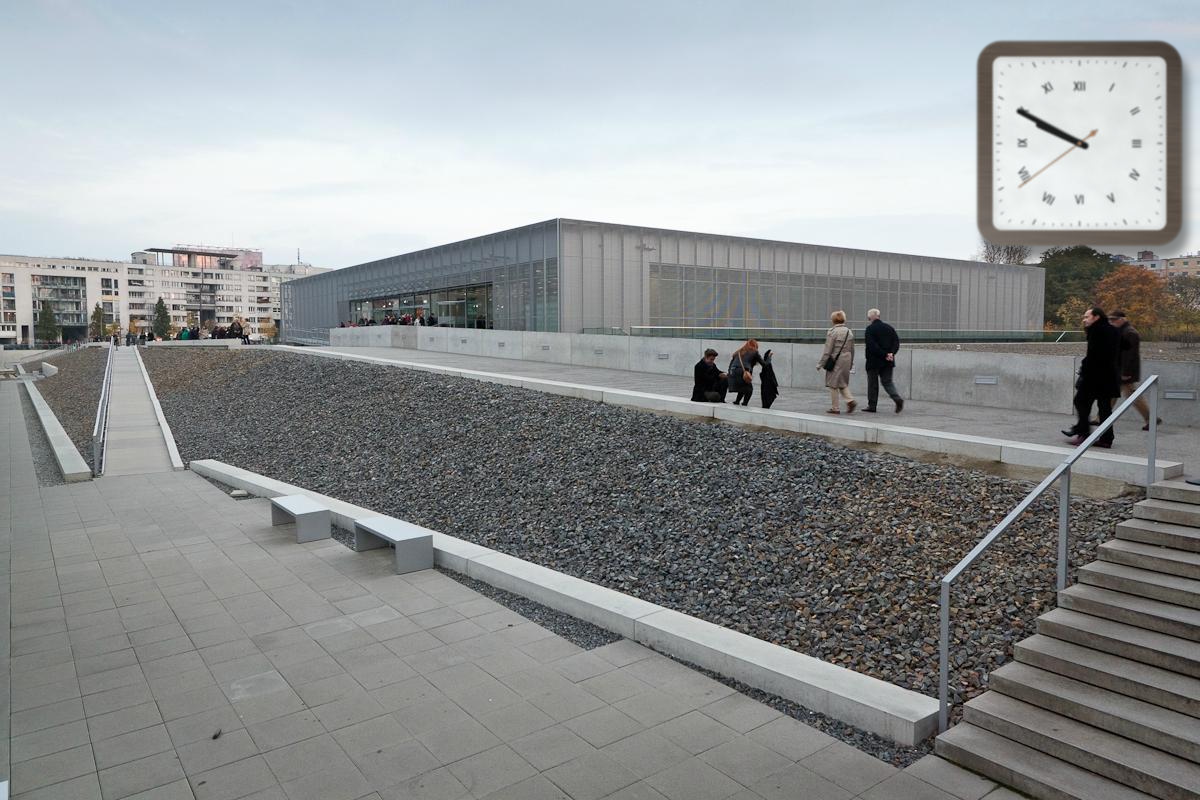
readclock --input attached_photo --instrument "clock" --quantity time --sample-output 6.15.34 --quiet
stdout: 9.49.39
